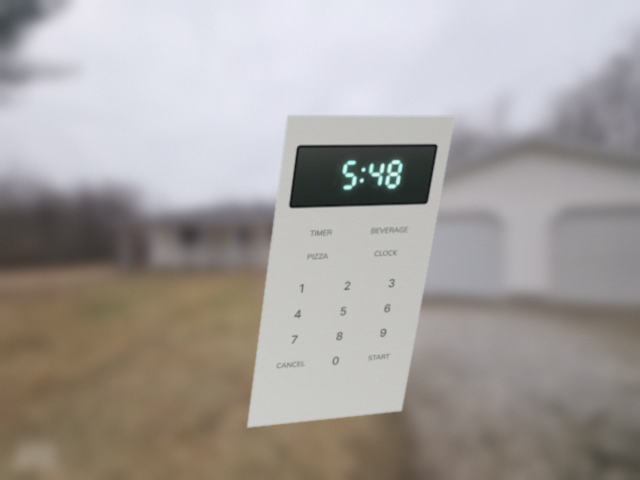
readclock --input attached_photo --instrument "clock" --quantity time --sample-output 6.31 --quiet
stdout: 5.48
